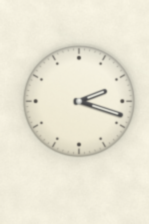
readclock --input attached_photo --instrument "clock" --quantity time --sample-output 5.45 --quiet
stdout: 2.18
